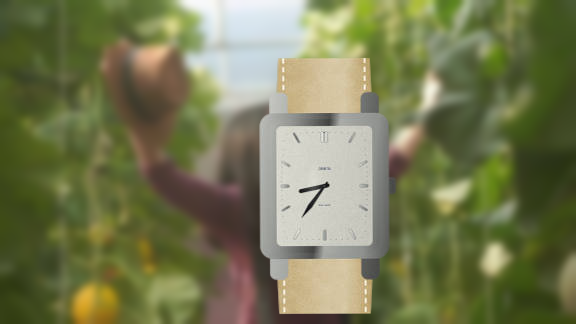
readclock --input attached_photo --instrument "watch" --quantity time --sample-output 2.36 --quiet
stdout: 8.36
